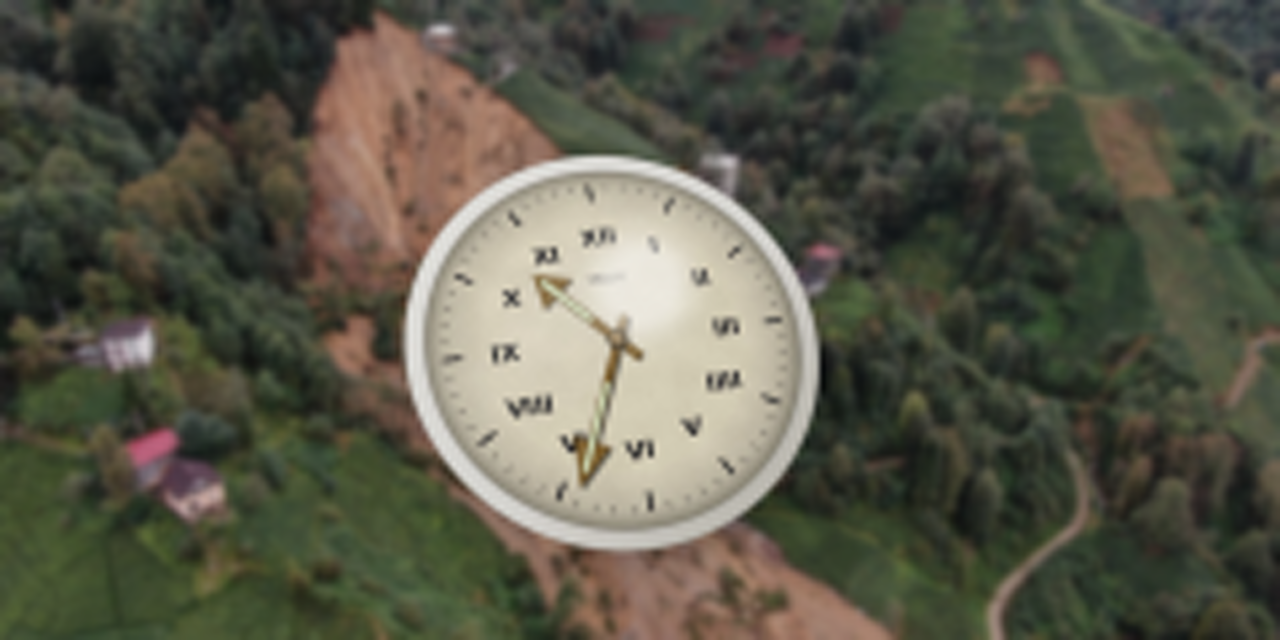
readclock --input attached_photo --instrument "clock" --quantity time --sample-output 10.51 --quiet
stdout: 10.34
